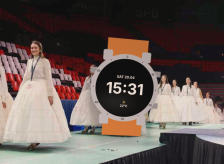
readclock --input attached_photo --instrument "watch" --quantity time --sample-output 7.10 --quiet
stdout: 15.31
